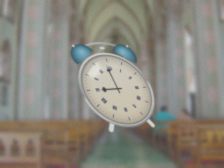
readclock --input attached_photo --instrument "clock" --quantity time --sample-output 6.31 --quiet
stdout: 8.59
